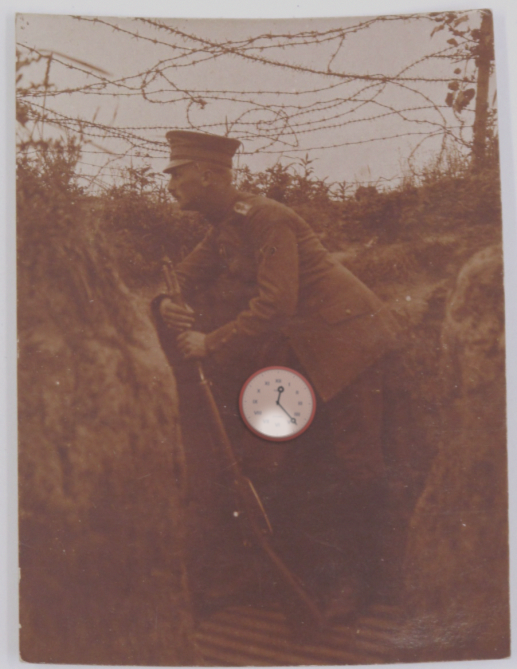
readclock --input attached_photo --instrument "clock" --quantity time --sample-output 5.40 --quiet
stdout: 12.23
